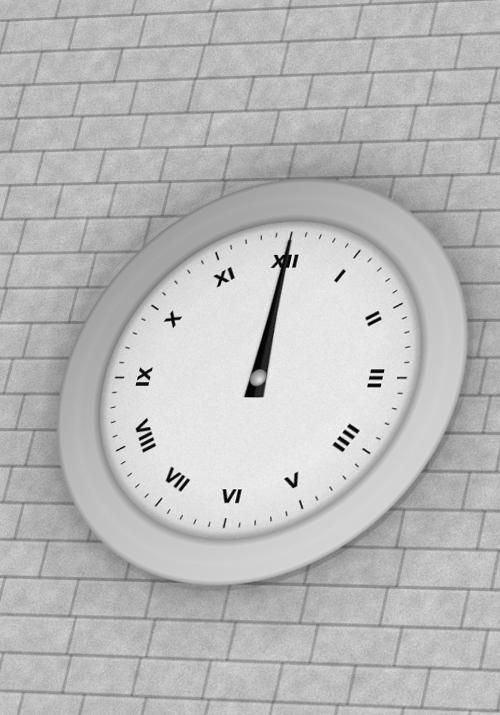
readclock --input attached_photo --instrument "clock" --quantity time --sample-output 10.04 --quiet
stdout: 12.00
